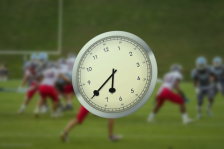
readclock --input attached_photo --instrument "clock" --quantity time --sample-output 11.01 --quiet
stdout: 6.40
